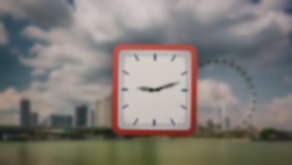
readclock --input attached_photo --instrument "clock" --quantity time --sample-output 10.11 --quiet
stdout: 9.12
